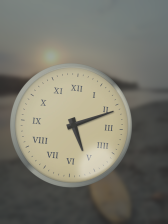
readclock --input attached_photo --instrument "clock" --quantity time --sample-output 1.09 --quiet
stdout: 5.11
